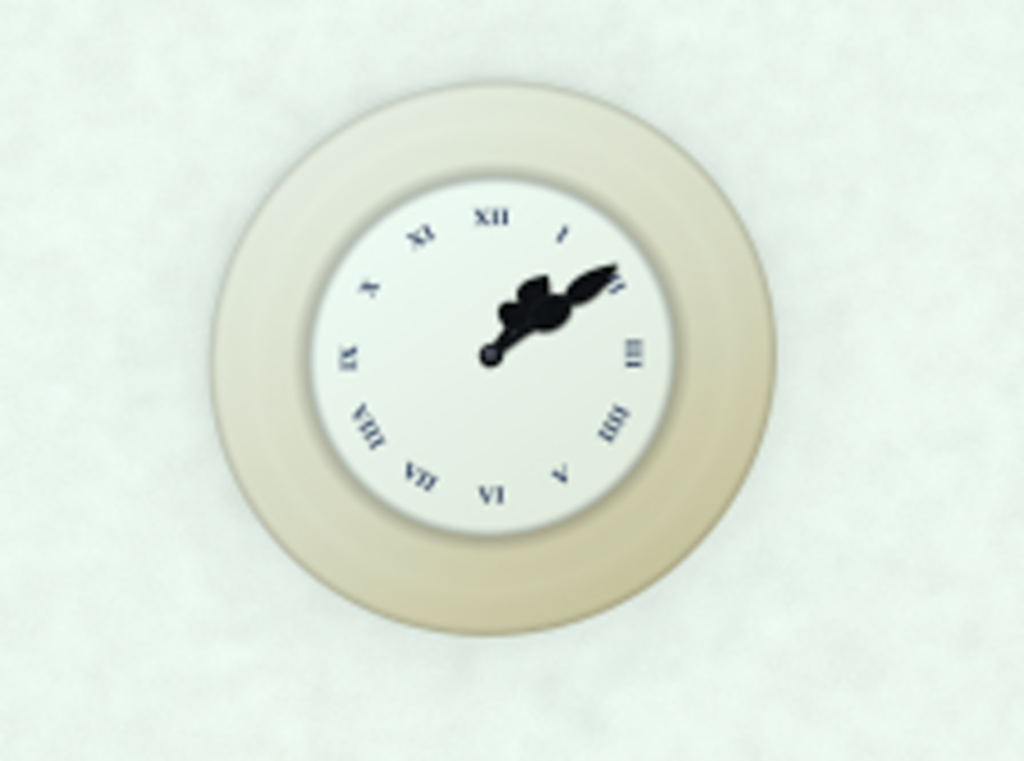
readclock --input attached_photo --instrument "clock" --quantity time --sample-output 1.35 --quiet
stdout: 1.09
